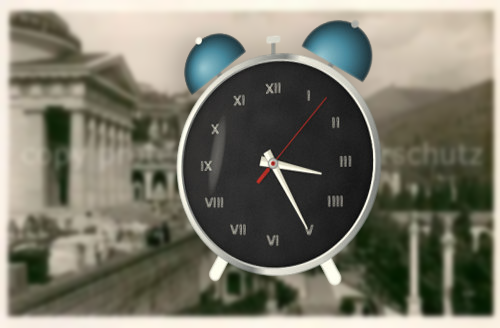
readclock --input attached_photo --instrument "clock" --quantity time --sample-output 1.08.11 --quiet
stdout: 3.25.07
